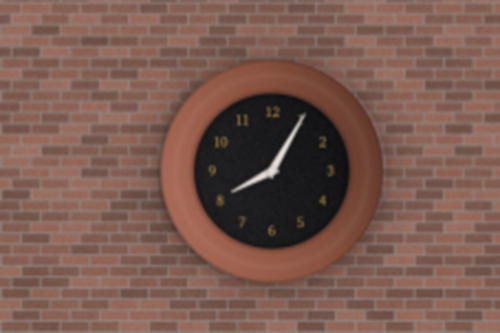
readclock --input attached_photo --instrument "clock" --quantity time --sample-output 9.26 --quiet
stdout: 8.05
